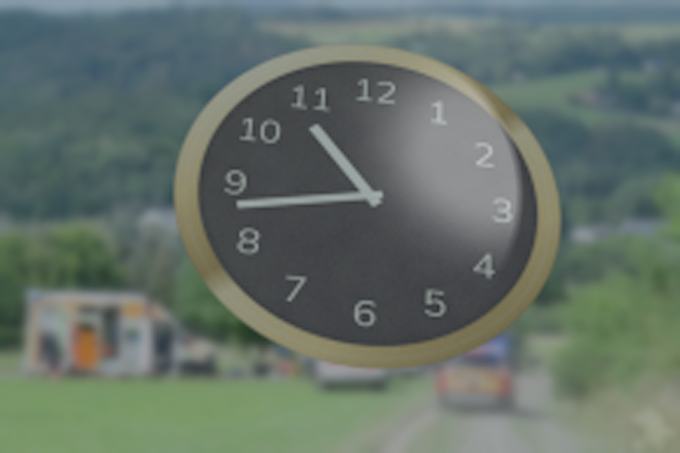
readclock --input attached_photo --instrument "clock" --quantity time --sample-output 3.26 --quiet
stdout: 10.43
